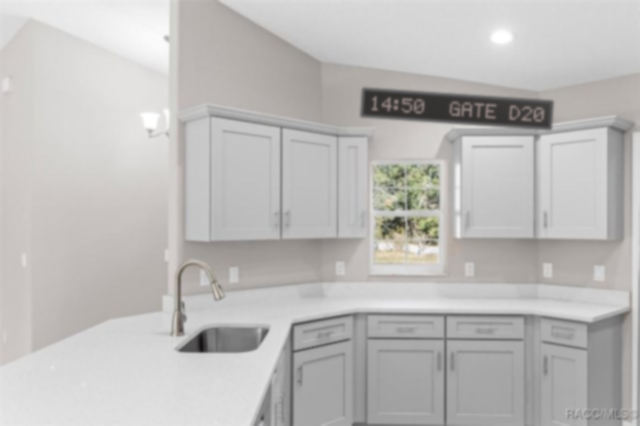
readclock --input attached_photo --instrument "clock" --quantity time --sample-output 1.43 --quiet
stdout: 14.50
